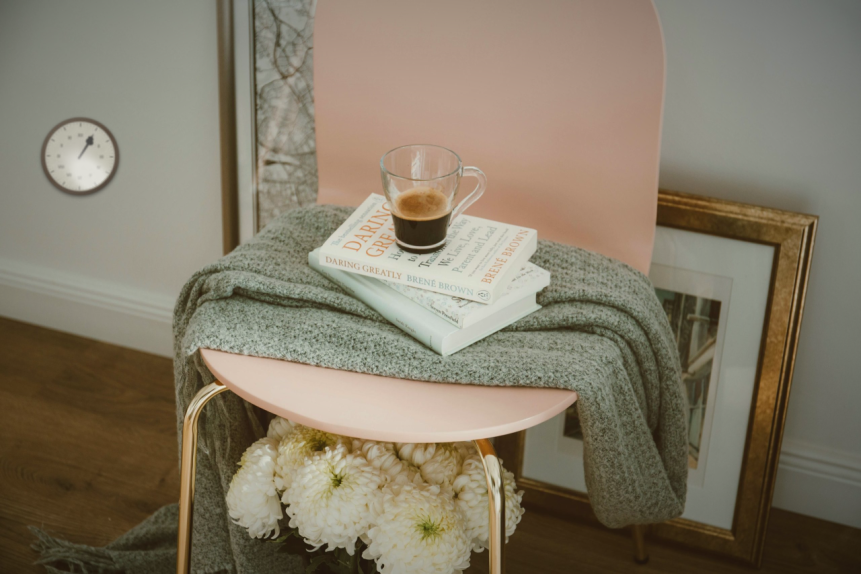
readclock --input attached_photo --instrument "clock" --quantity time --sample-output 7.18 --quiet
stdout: 1.05
